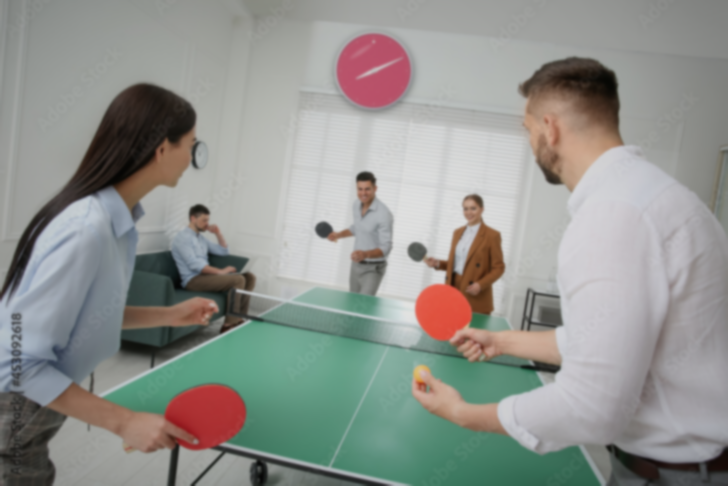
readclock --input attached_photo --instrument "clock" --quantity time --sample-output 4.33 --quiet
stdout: 8.11
